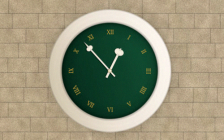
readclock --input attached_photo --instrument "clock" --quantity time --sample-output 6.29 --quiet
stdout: 12.53
